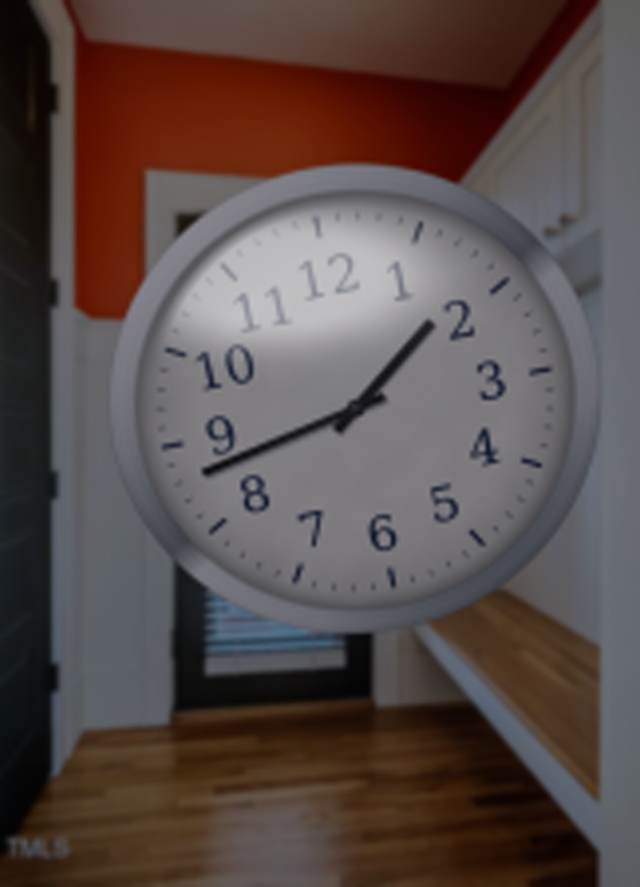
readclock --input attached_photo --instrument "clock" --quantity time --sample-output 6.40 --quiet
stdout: 1.43
